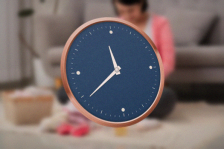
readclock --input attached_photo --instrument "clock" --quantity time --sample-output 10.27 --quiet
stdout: 11.39
